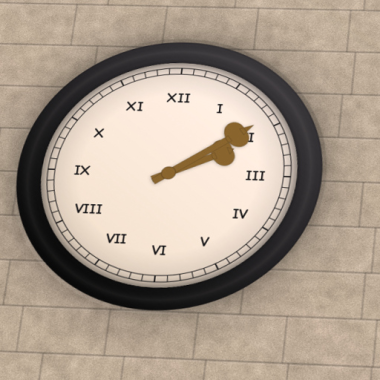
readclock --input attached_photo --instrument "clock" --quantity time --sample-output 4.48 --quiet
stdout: 2.09
